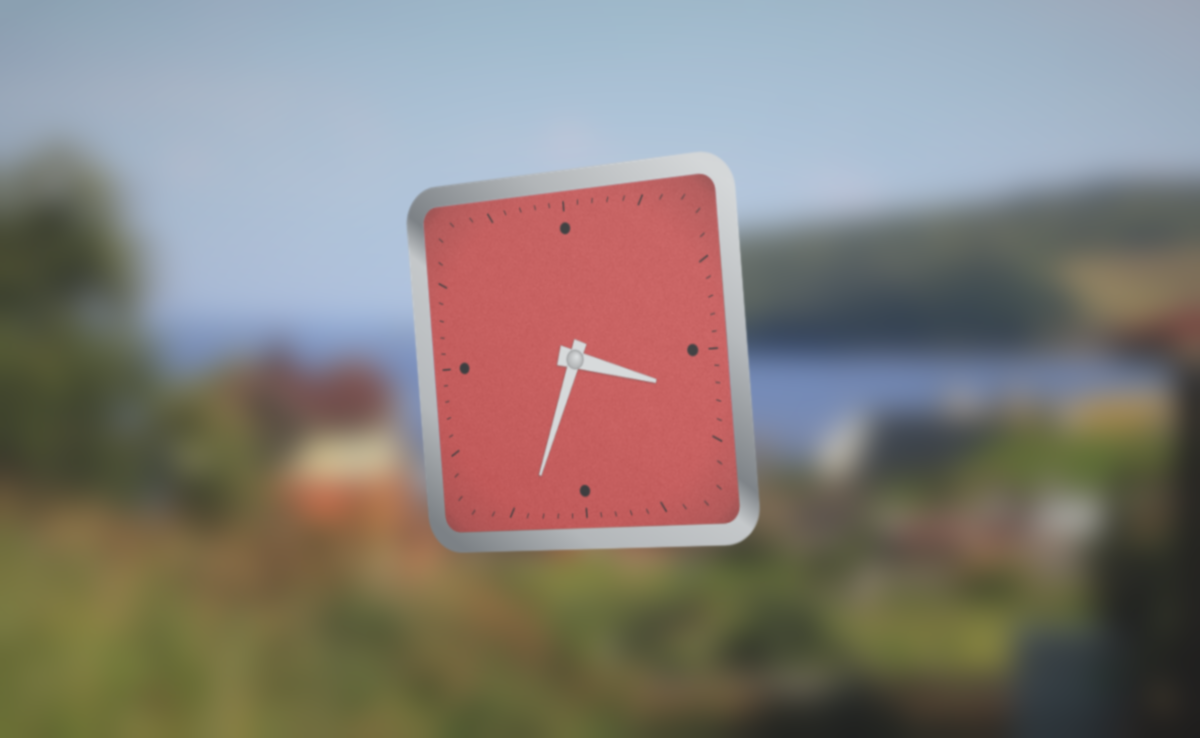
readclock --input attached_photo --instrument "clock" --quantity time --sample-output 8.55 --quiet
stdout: 3.34
